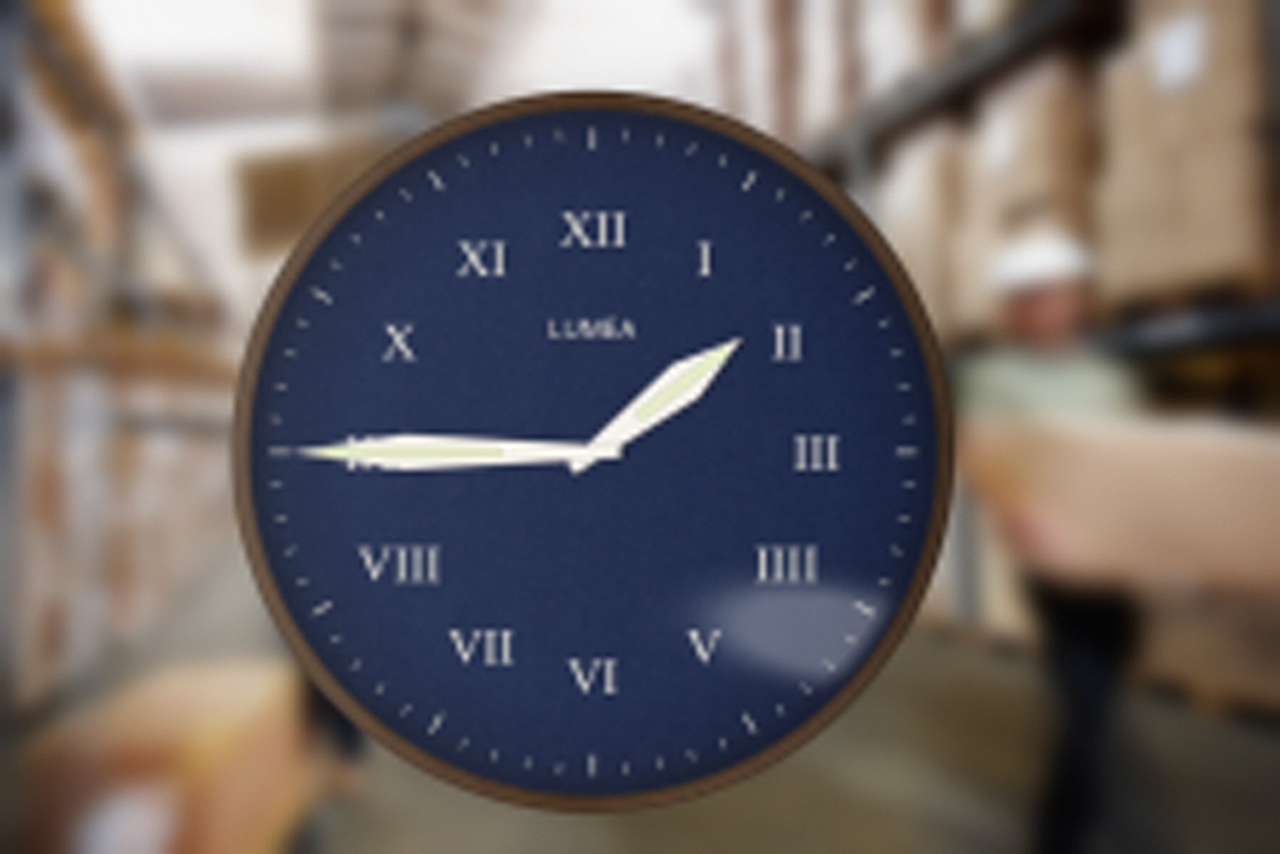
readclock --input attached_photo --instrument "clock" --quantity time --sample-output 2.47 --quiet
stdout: 1.45
